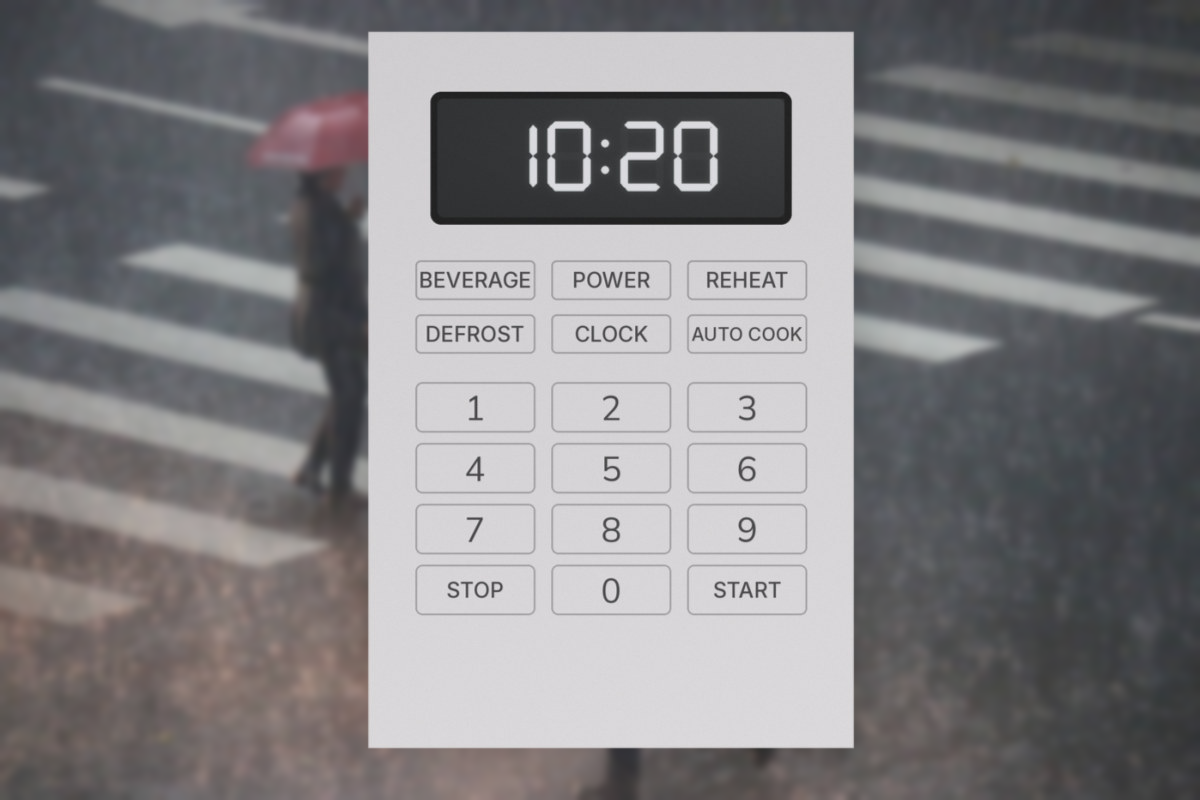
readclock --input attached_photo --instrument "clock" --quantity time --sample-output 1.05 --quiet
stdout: 10.20
